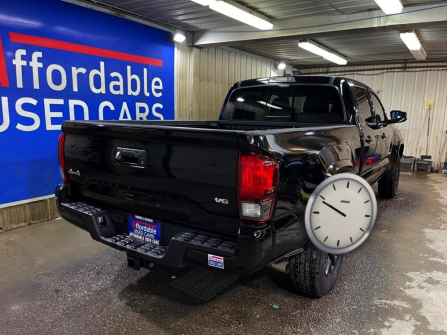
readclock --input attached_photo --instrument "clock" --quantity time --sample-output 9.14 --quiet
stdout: 9.49
